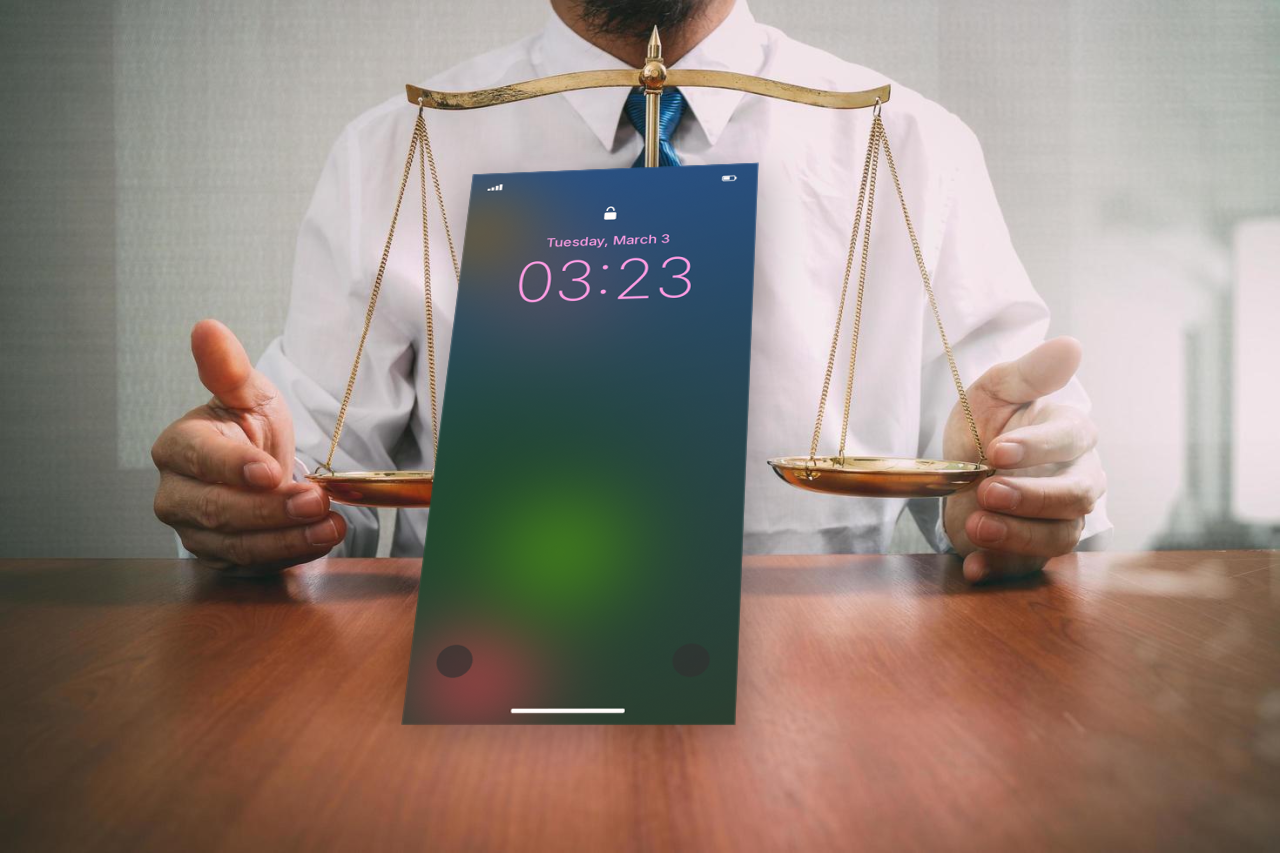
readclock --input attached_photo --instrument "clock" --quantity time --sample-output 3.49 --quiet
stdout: 3.23
